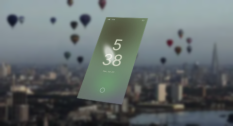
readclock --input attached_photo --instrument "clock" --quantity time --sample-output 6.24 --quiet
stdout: 5.38
